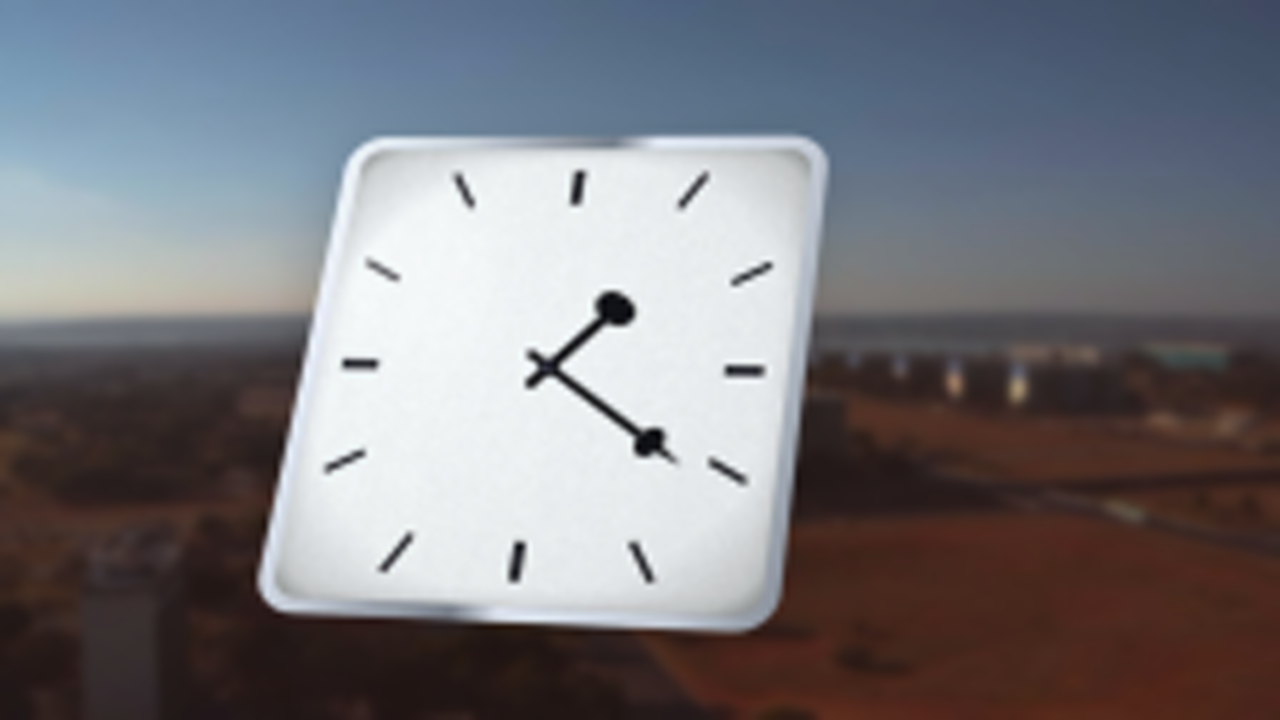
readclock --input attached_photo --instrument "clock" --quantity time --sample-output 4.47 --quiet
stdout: 1.21
